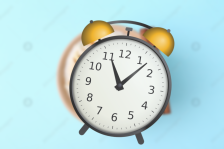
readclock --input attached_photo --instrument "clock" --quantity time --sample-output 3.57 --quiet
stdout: 11.07
